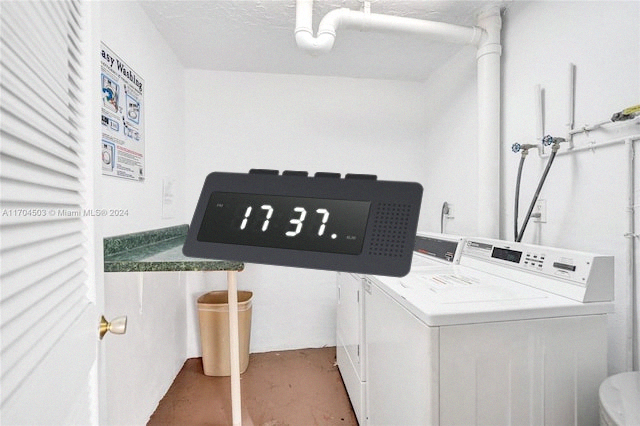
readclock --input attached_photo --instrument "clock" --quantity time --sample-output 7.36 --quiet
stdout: 17.37
